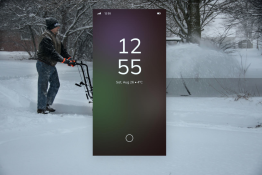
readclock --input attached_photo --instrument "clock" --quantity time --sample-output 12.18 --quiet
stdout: 12.55
